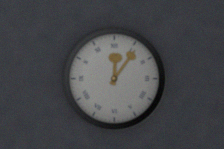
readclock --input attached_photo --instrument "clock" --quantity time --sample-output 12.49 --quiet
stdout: 12.06
